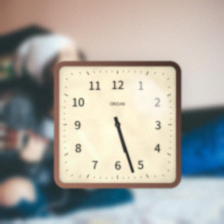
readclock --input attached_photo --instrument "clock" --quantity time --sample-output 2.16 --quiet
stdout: 5.27
